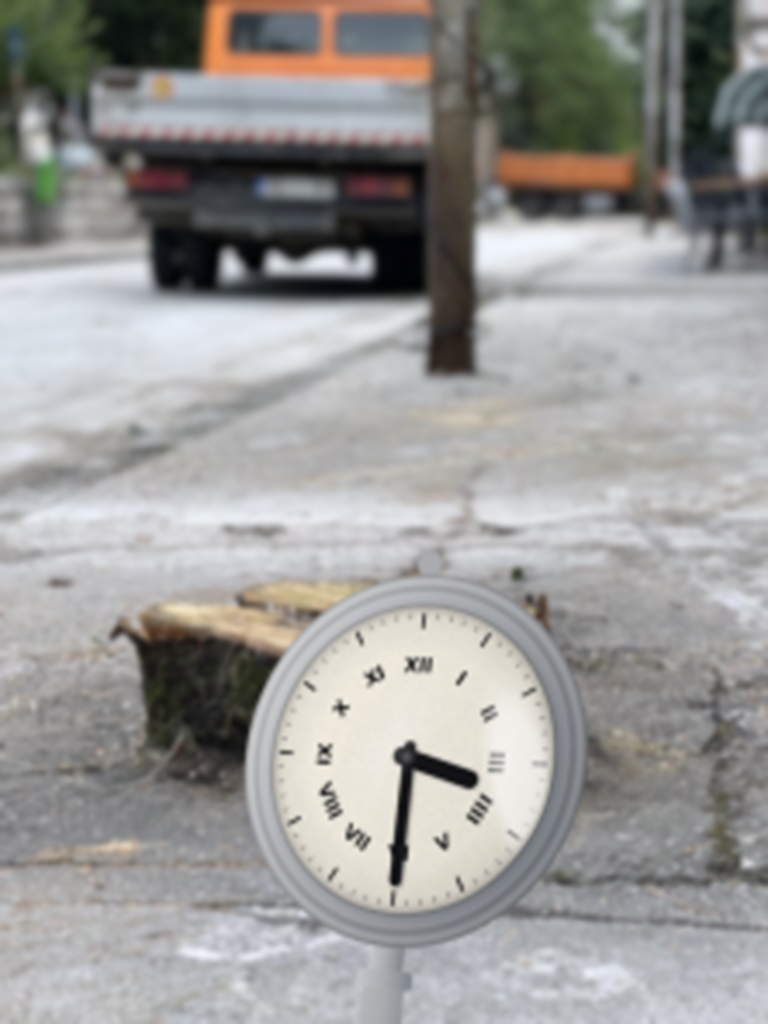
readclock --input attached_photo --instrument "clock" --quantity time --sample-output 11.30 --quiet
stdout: 3.30
